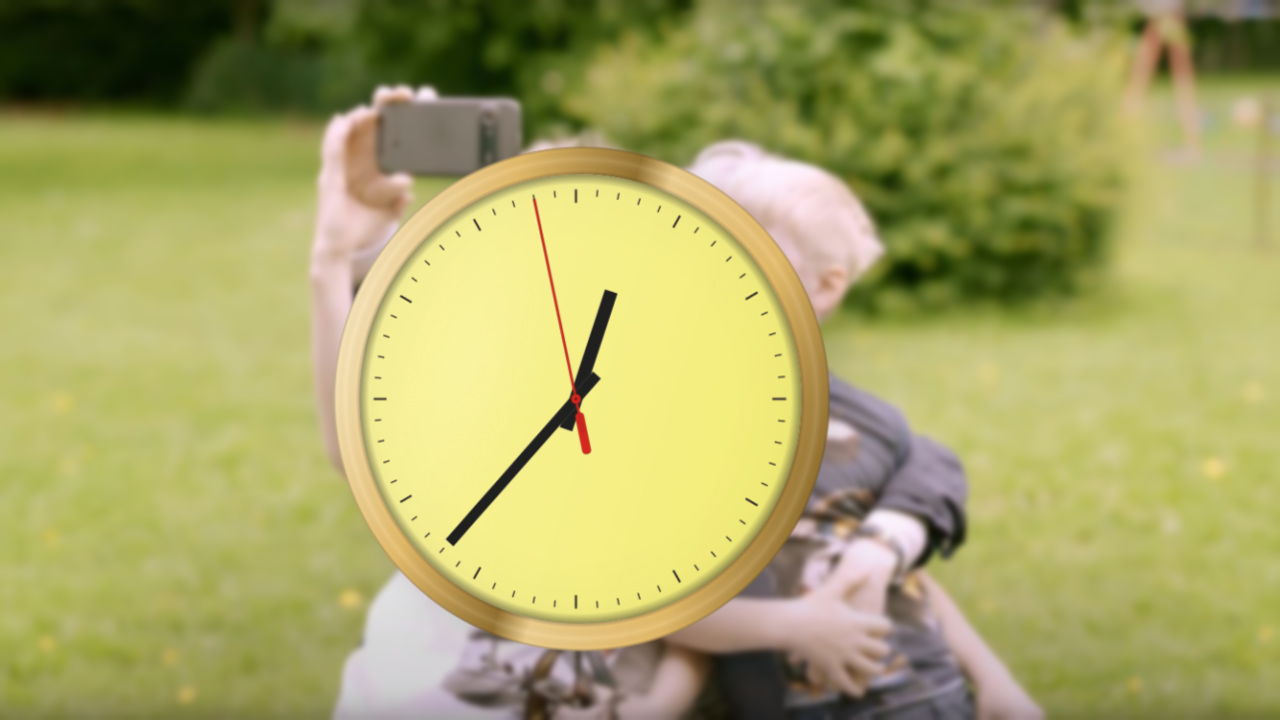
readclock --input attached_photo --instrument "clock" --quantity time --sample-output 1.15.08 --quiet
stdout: 12.36.58
